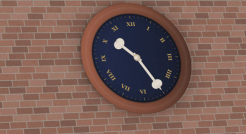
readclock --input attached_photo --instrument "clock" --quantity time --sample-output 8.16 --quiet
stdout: 10.25
